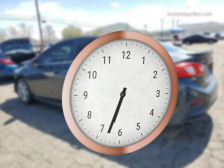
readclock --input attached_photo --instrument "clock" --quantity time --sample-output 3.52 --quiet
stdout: 6.33
